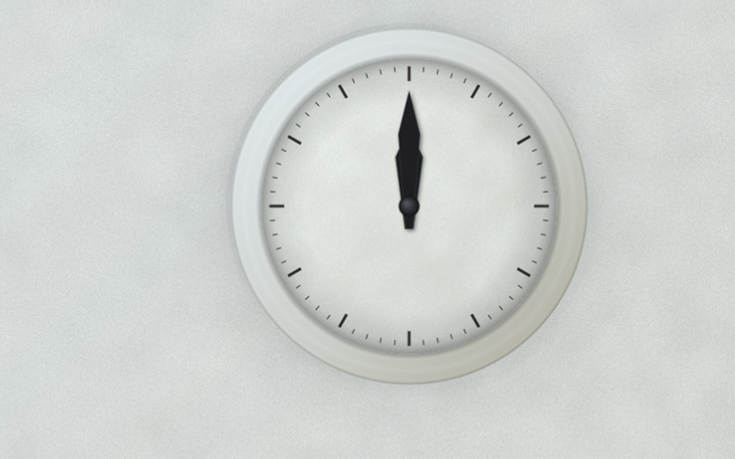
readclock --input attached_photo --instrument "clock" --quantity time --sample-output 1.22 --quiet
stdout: 12.00
